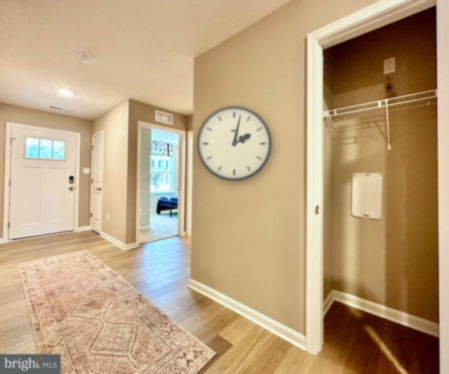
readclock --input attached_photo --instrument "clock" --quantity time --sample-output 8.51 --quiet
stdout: 2.02
